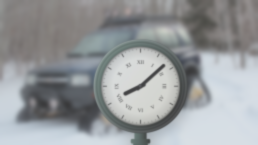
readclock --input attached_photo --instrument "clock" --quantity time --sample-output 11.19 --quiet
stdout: 8.08
